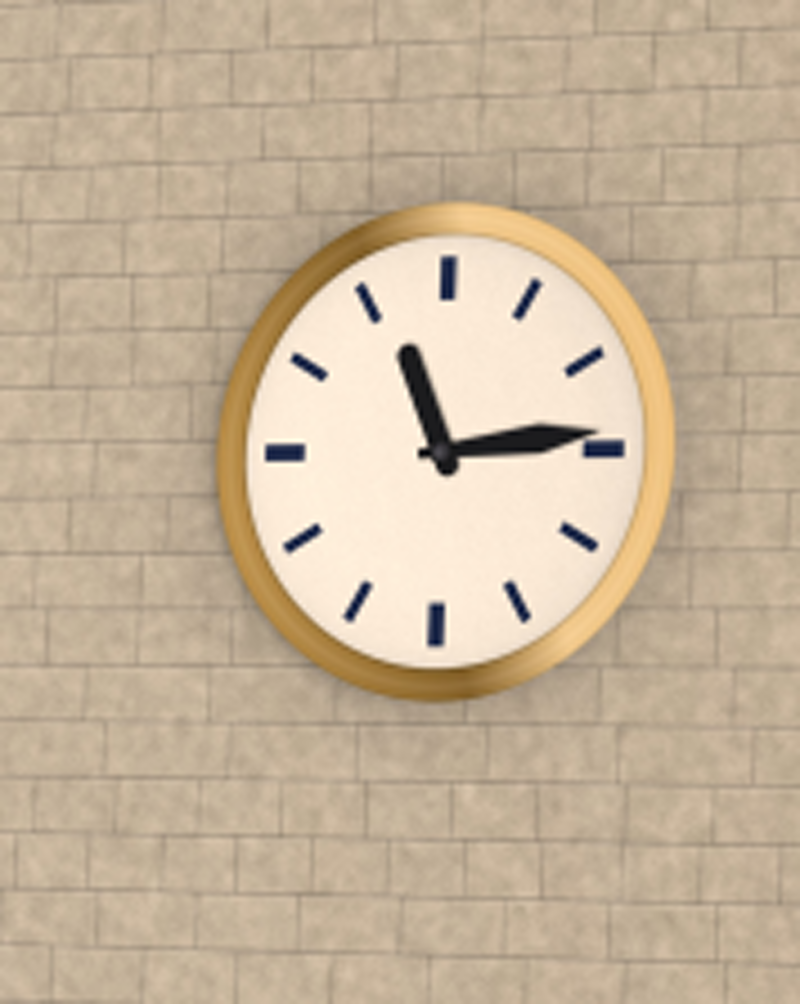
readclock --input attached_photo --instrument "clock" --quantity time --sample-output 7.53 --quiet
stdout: 11.14
